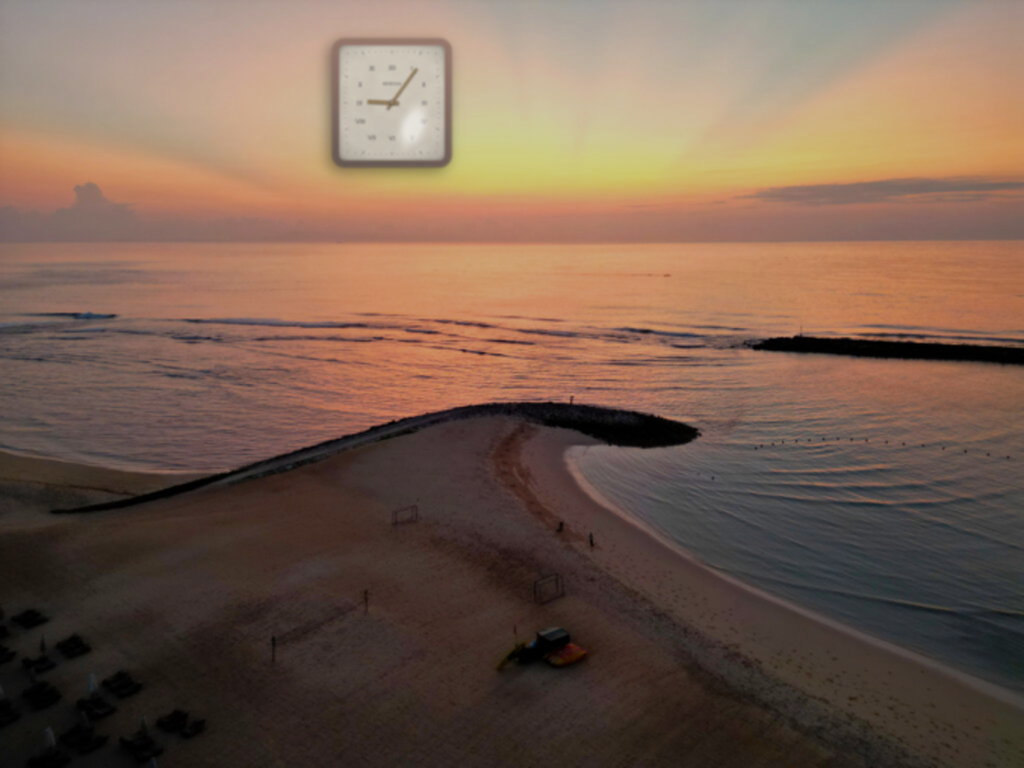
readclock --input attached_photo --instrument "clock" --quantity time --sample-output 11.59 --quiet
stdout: 9.06
